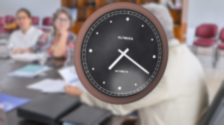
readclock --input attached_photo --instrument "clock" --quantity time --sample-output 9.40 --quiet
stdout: 7.20
